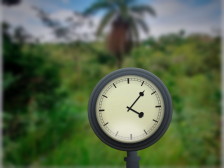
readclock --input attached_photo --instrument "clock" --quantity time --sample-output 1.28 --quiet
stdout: 4.07
